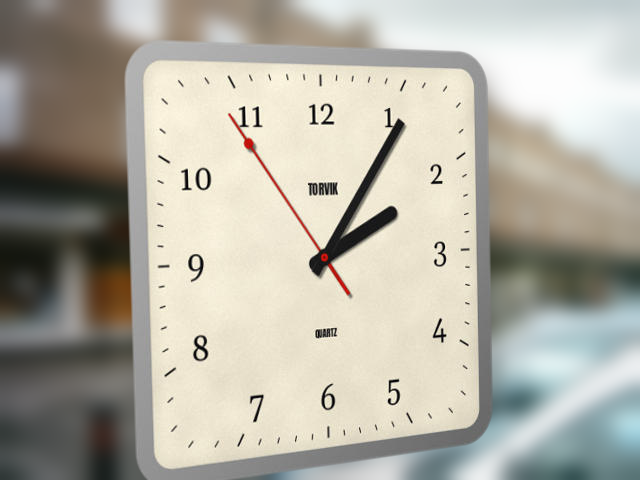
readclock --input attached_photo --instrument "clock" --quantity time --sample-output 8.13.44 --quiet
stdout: 2.05.54
